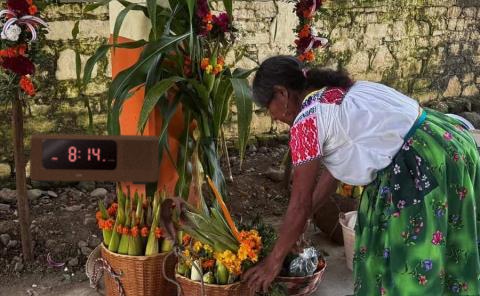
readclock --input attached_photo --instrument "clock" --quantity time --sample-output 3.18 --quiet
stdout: 8.14
